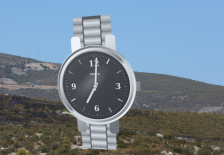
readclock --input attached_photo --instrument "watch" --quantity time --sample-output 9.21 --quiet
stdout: 7.01
